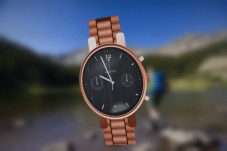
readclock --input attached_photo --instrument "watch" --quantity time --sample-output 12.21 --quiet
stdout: 9.57
